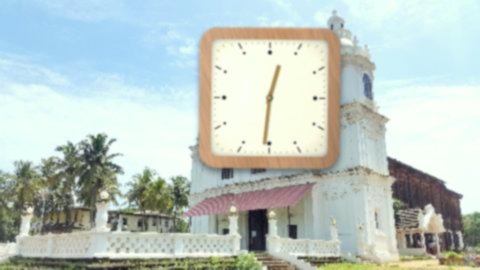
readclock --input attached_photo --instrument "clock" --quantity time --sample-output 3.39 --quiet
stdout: 12.31
